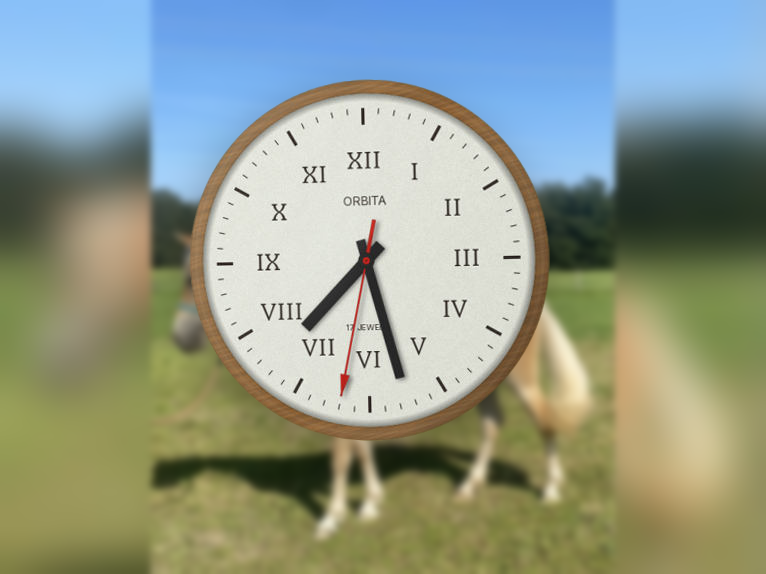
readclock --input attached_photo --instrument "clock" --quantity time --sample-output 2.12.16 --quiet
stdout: 7.27.32
